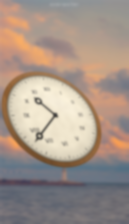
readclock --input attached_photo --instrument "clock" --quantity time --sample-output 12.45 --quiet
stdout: 10.38
